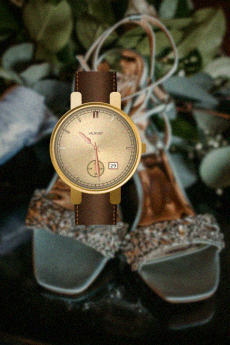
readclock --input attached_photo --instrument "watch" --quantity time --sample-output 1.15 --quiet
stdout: 10.29
